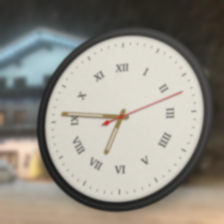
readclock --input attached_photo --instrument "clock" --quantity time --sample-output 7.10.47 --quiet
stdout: 6.46.12
